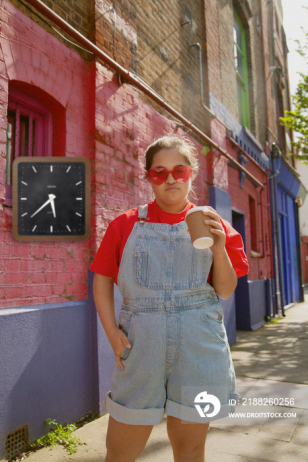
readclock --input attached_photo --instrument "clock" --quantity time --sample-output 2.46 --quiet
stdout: 5.38
